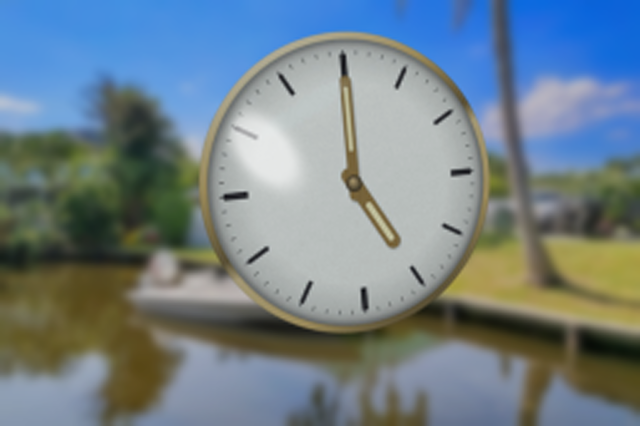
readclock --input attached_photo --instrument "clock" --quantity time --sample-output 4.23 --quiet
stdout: 5.00
